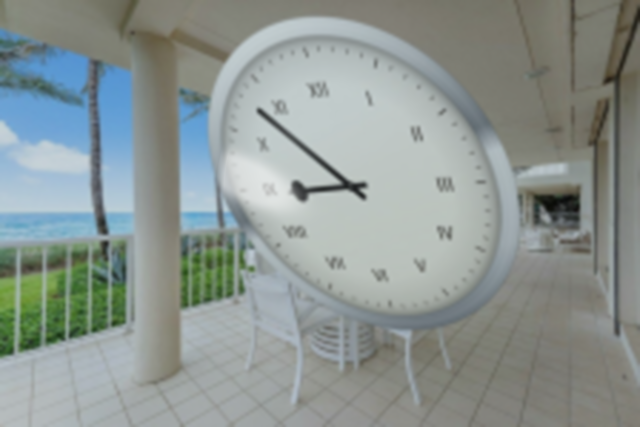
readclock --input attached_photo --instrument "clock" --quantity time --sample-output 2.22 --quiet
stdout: 8.53
